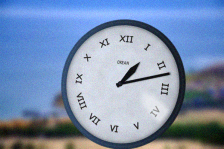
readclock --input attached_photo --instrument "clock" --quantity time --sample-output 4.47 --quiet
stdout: 1.12
